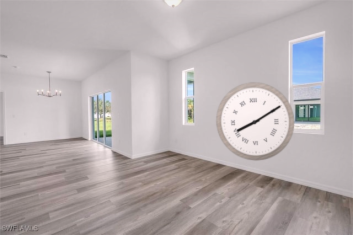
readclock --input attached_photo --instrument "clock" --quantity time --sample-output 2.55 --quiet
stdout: 8.10
